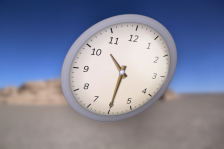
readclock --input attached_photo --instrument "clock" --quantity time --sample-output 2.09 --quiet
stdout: 10.30
